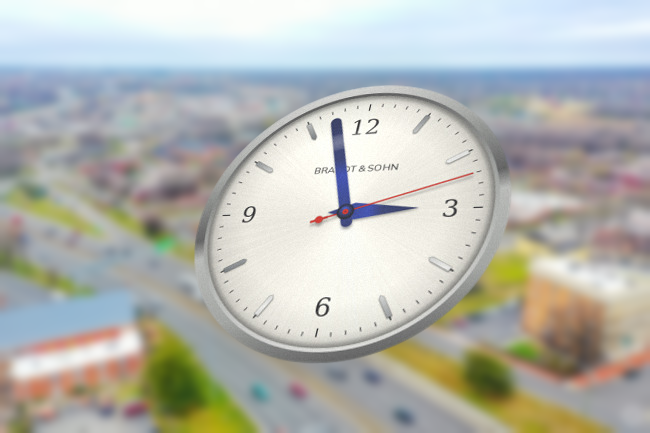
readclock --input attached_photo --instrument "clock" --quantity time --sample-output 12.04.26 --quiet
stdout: 2.57.12
